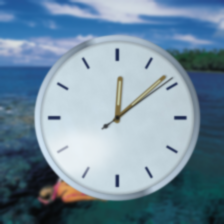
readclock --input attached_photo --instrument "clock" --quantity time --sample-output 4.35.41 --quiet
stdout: 12.08.09
